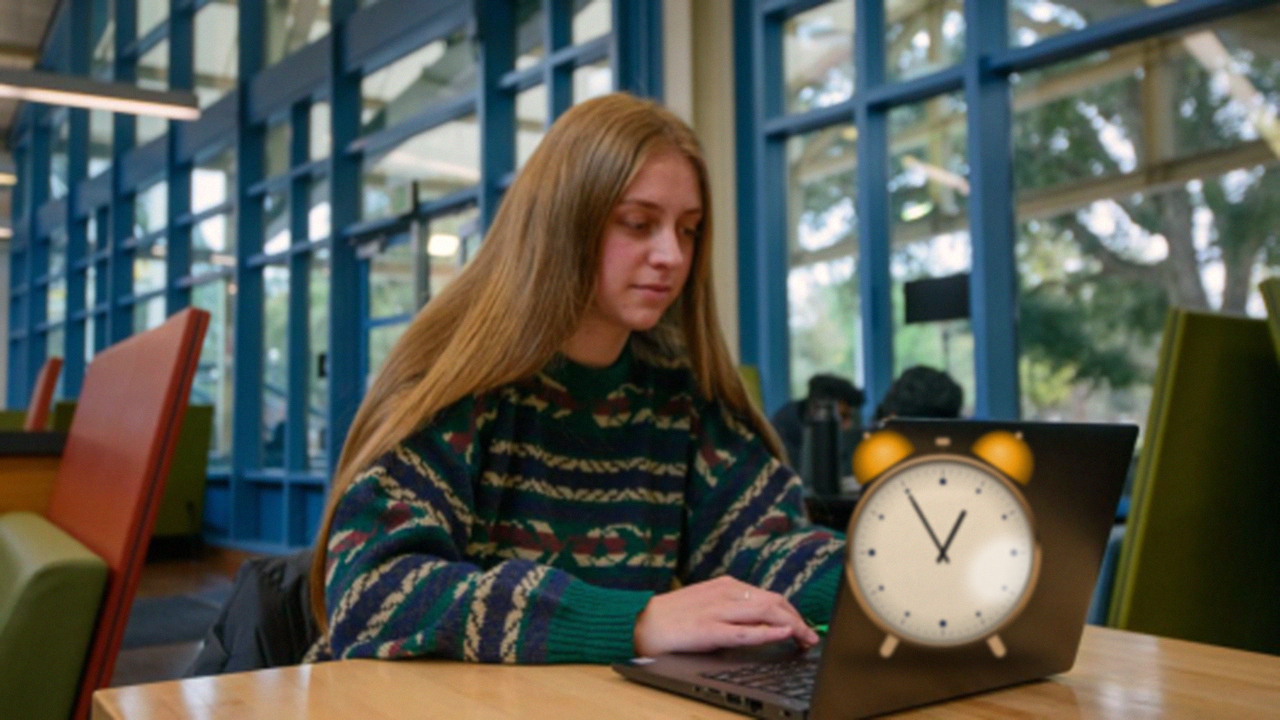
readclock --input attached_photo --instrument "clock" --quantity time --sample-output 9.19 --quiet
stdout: 12.55
